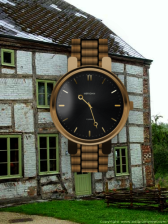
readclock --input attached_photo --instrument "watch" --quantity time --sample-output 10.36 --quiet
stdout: 10.27
